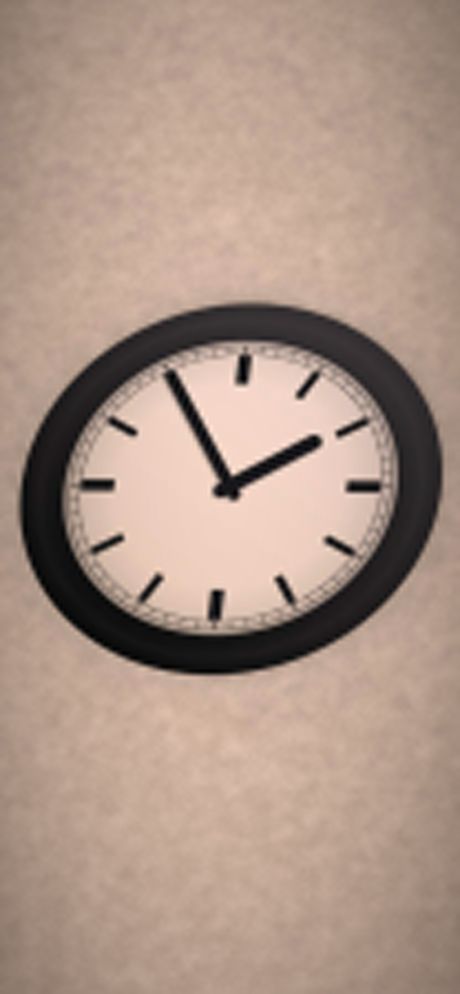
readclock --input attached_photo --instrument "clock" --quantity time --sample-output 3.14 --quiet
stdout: 1.55
